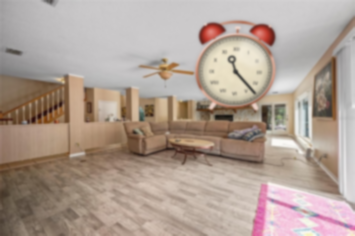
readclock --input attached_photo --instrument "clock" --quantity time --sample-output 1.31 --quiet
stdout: 11.23
